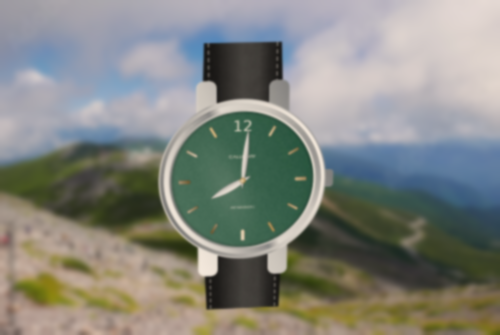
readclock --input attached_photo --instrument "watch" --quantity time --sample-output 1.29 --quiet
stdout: 8.01
